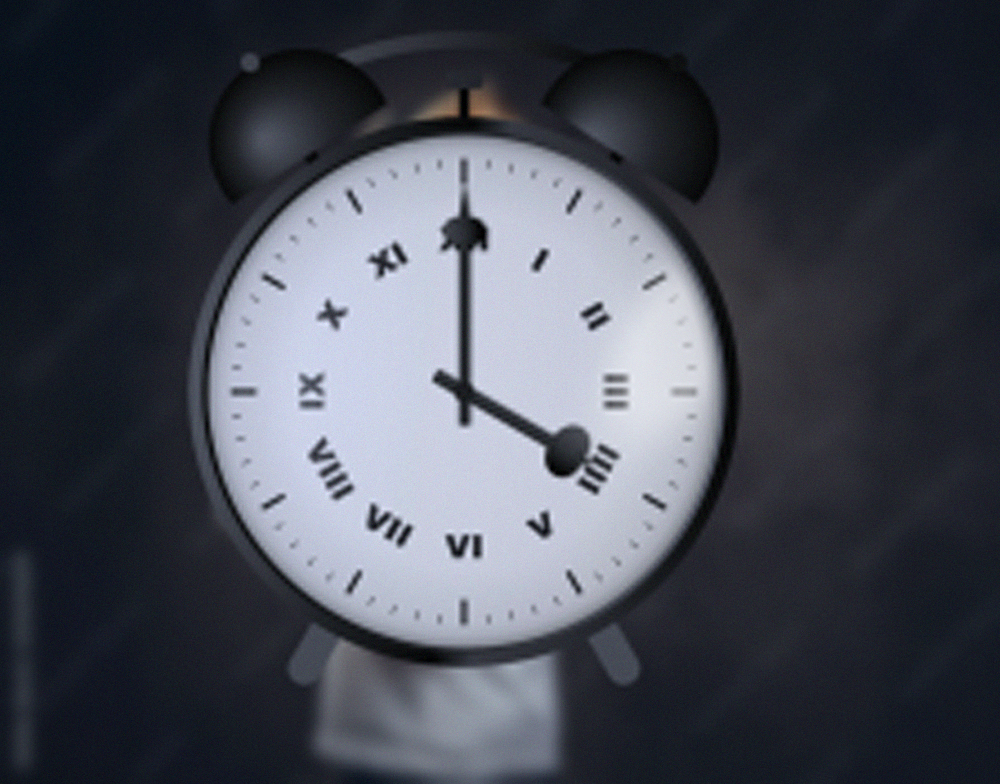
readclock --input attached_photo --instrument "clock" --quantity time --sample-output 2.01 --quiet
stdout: 4.00
